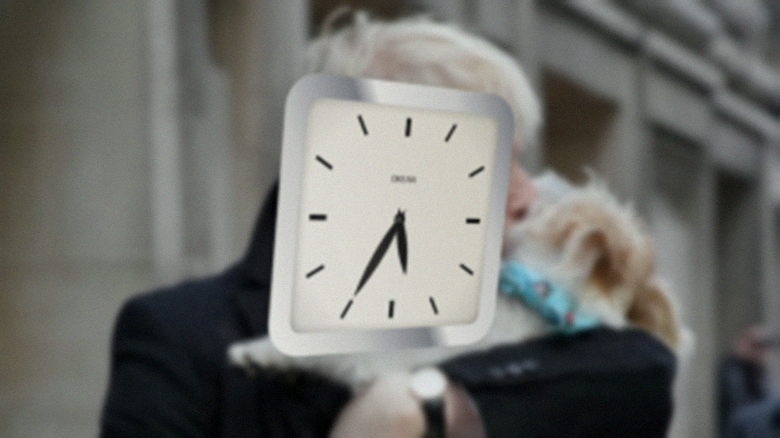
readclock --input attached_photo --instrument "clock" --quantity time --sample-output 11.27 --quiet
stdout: 5.35
